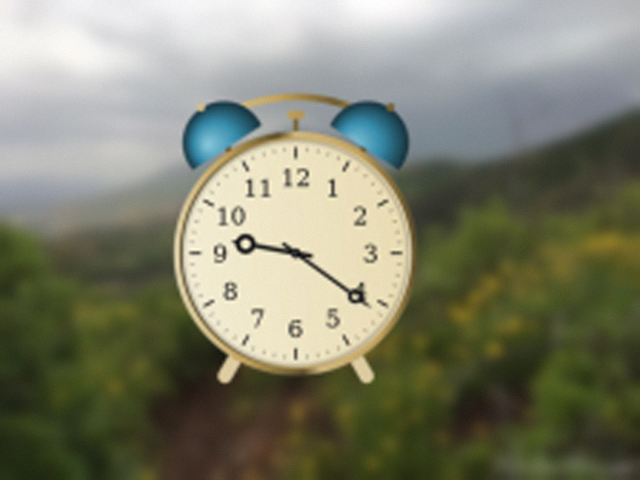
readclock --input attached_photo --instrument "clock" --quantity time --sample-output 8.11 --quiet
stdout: 9.21
